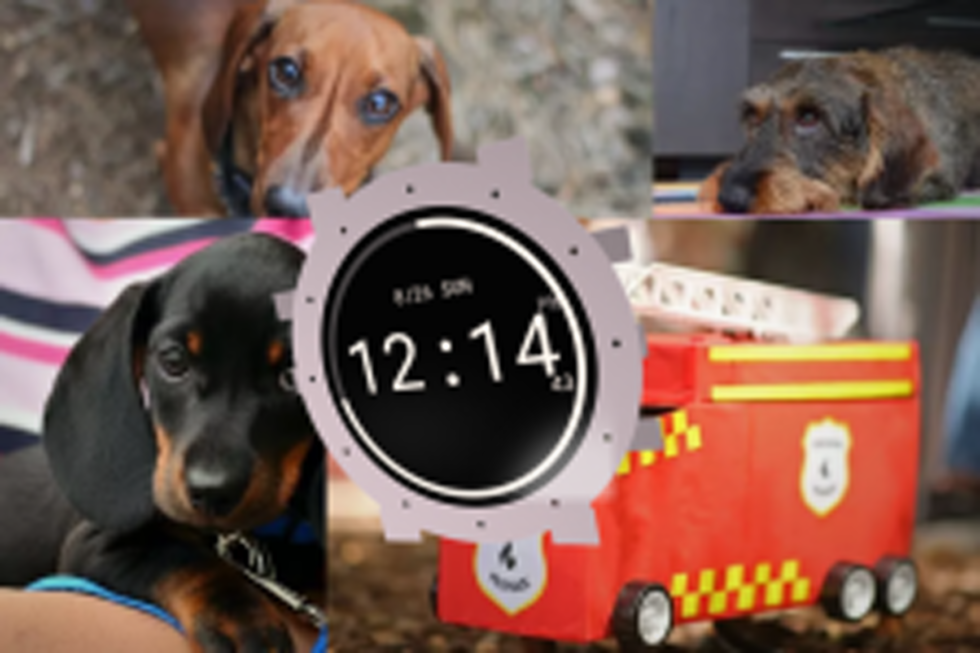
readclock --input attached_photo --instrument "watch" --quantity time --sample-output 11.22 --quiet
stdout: 12.14
